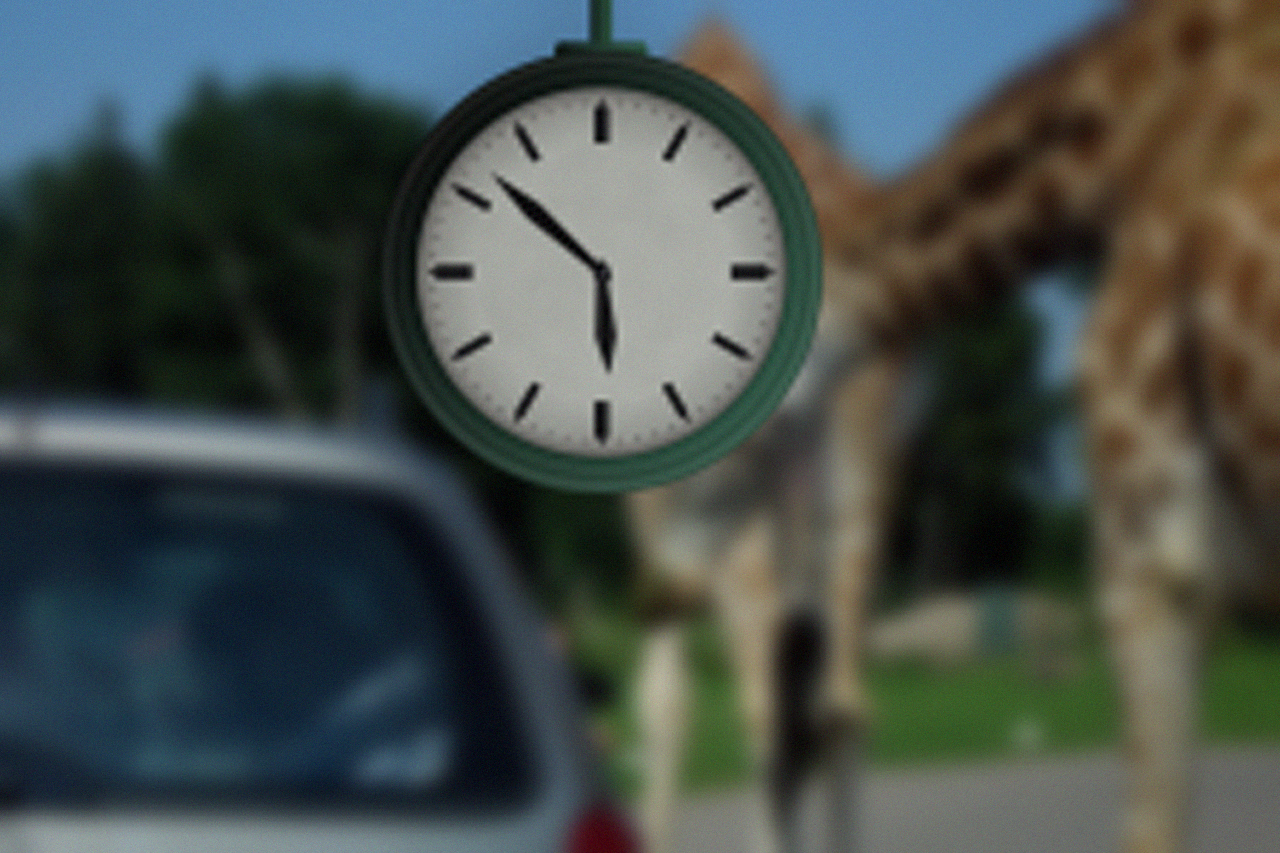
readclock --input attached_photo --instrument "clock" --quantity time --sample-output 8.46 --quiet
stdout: 5.52
